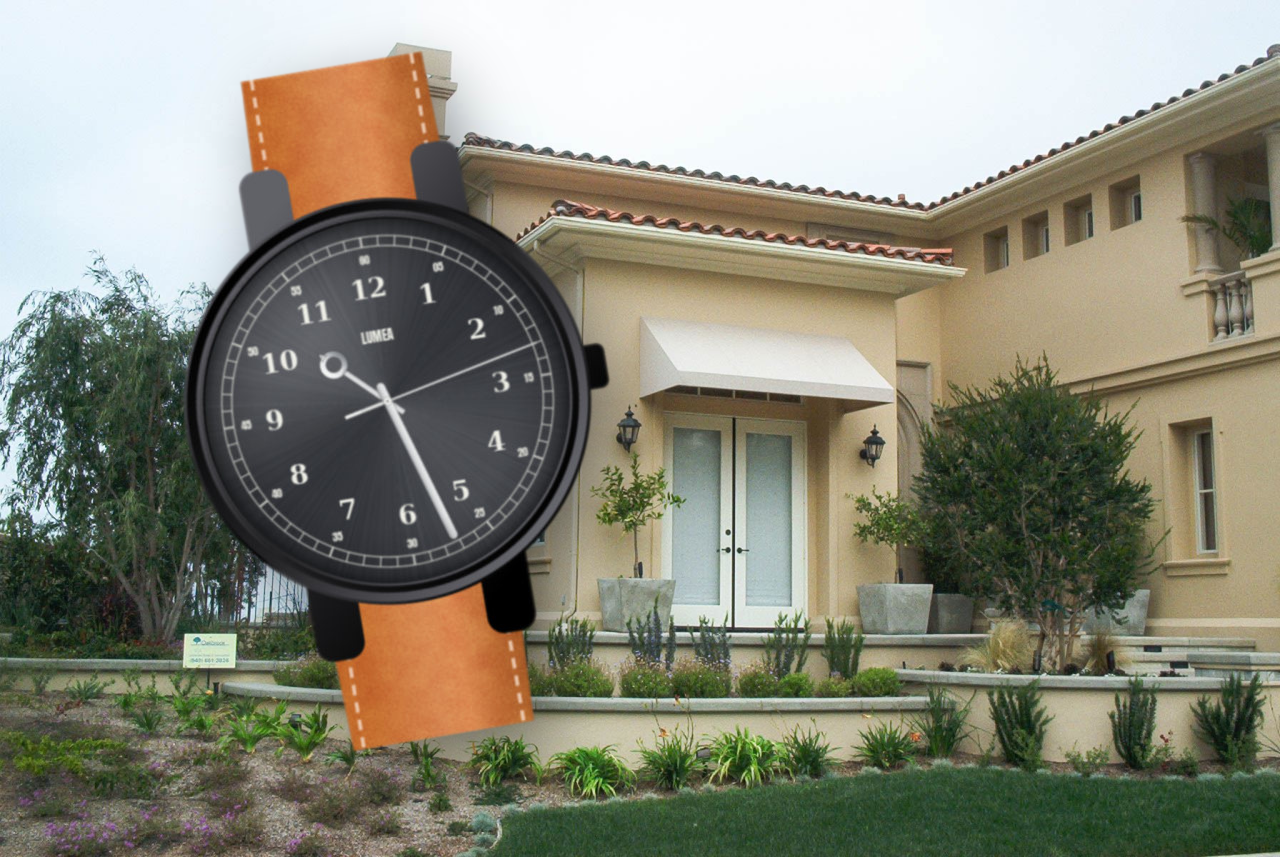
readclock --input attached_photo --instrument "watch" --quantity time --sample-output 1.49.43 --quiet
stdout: 10.27.13
